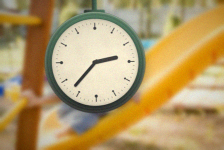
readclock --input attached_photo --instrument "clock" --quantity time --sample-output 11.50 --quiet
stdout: 2.37
